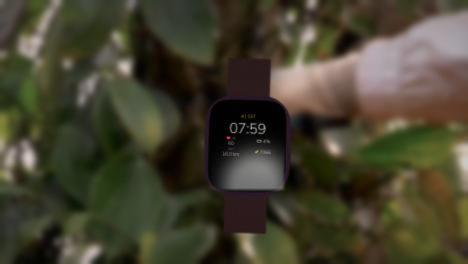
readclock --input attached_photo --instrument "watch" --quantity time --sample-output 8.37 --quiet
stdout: 7.59
